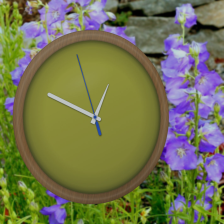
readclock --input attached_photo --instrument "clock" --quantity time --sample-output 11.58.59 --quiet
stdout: 12.48.57
